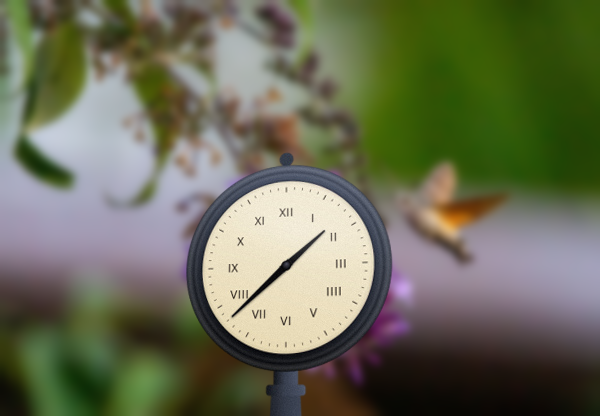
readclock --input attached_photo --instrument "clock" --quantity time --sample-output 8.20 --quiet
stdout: 1.38
